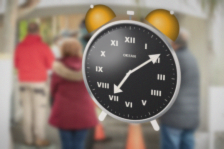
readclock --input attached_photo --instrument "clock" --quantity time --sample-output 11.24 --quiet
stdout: 7.09
